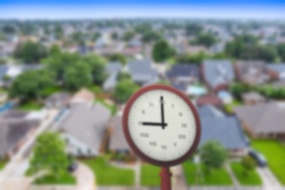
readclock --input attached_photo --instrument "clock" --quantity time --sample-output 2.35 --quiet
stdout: 9.00
